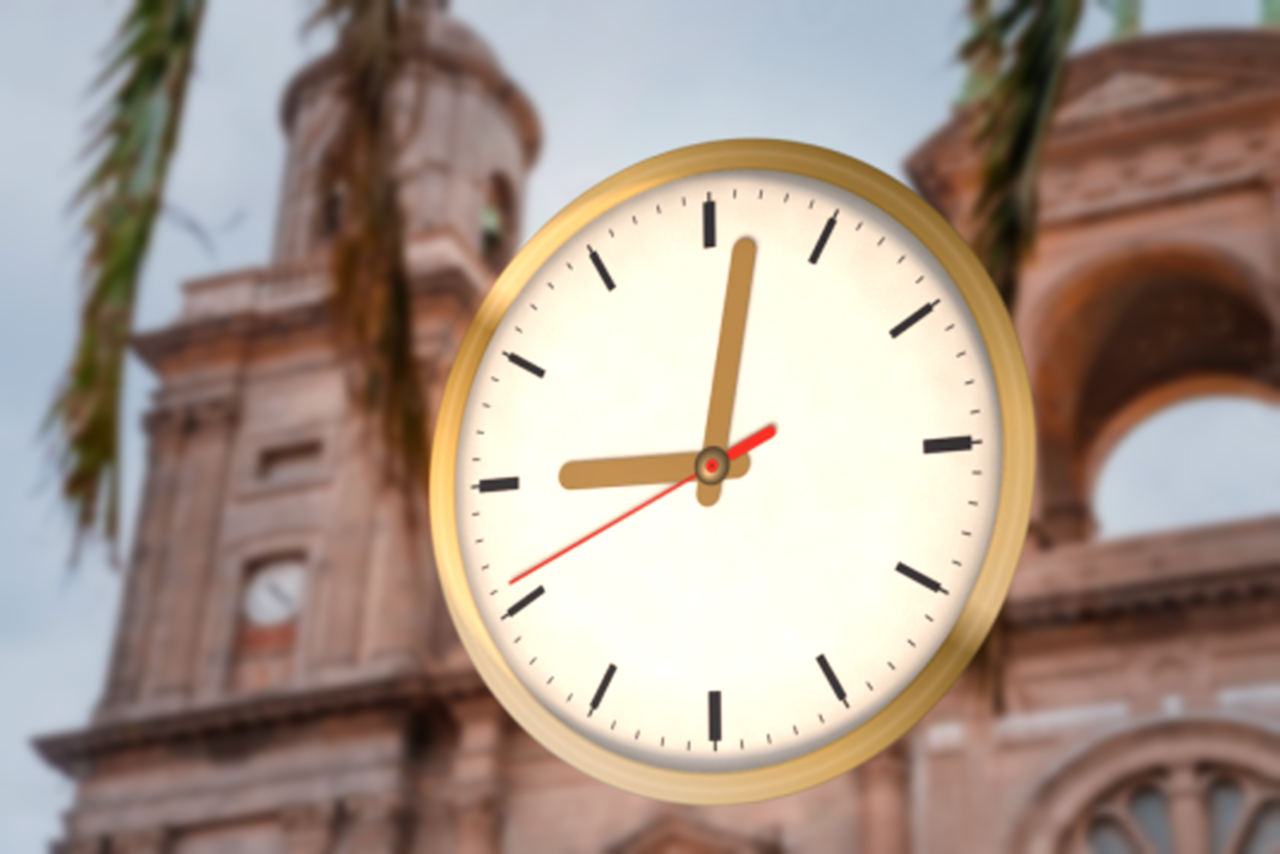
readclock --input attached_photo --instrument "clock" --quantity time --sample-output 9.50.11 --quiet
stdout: 9.01.41
